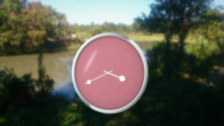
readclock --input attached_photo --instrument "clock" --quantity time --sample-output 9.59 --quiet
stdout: 3.41
